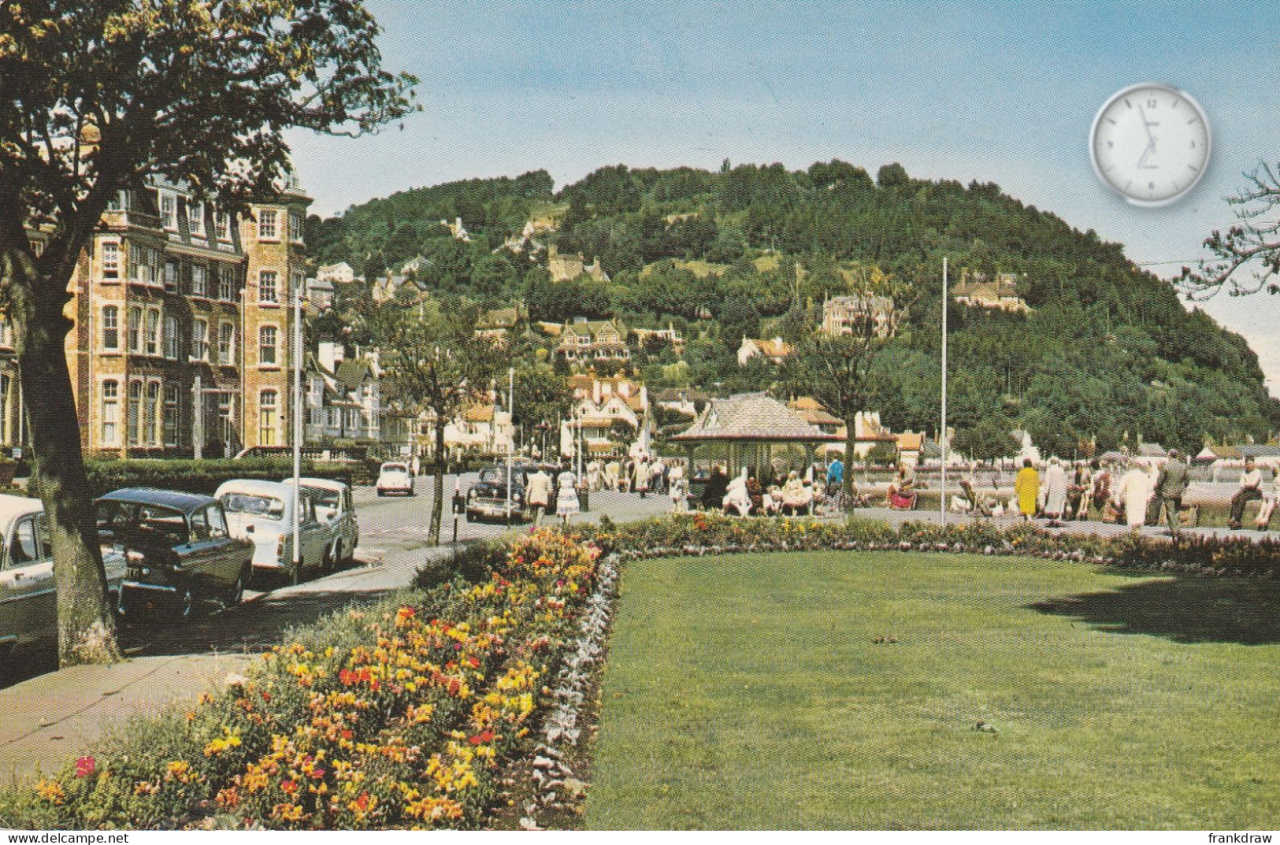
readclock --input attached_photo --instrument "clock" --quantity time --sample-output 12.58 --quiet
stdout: 6.57
